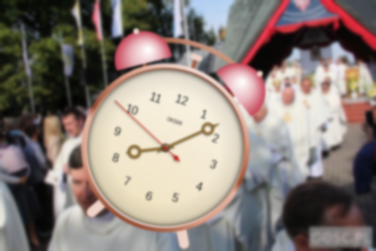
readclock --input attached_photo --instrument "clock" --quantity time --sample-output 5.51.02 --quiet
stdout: 8.07.49
